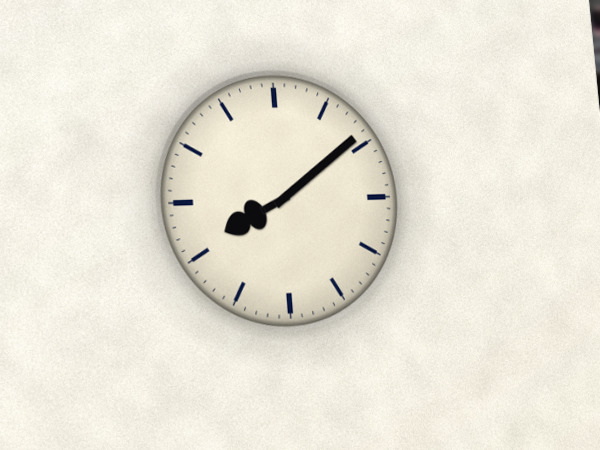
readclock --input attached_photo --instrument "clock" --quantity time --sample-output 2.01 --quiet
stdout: 8.09
